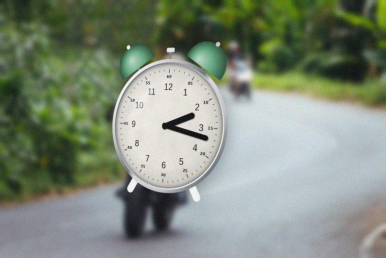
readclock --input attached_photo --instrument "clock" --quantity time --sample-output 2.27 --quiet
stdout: 2.17
